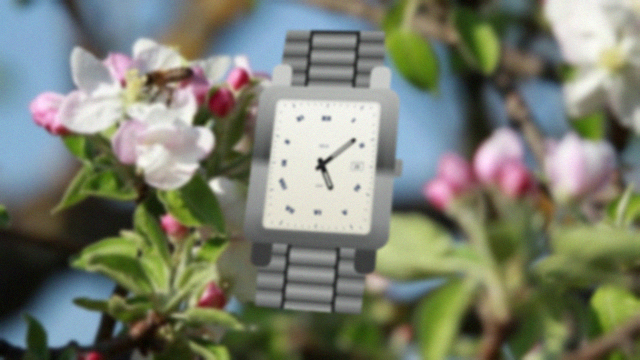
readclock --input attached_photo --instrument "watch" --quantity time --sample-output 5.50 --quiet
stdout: 5.08
